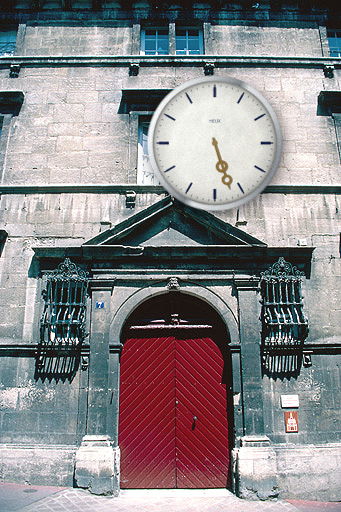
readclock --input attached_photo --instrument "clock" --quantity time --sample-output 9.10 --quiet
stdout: 5.27
